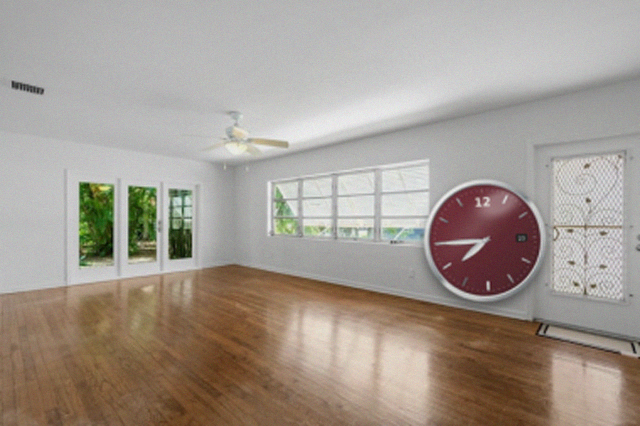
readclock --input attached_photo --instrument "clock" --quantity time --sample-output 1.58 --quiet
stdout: 7.45
